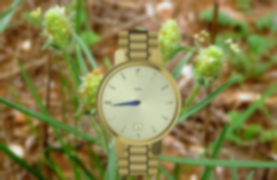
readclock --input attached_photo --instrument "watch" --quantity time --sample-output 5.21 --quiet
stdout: 8.44
